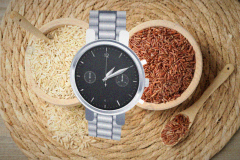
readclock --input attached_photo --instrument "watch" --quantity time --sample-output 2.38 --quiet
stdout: 1.10
